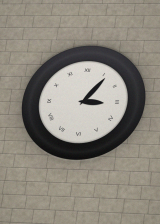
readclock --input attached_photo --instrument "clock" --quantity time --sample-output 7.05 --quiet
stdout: 3.06
